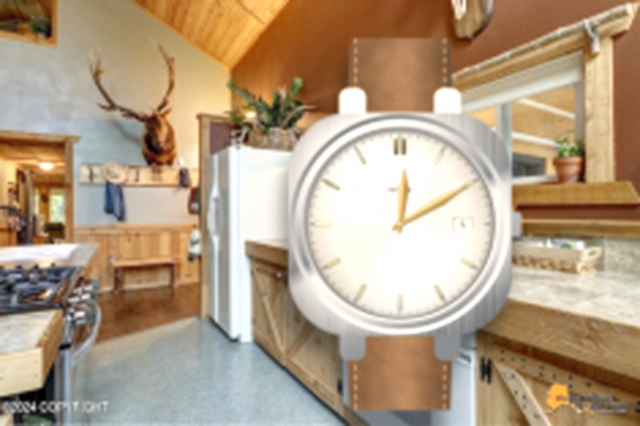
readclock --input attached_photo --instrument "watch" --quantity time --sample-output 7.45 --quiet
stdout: 12.10
